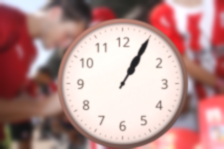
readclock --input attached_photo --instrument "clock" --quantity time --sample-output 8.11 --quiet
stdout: 1.05
